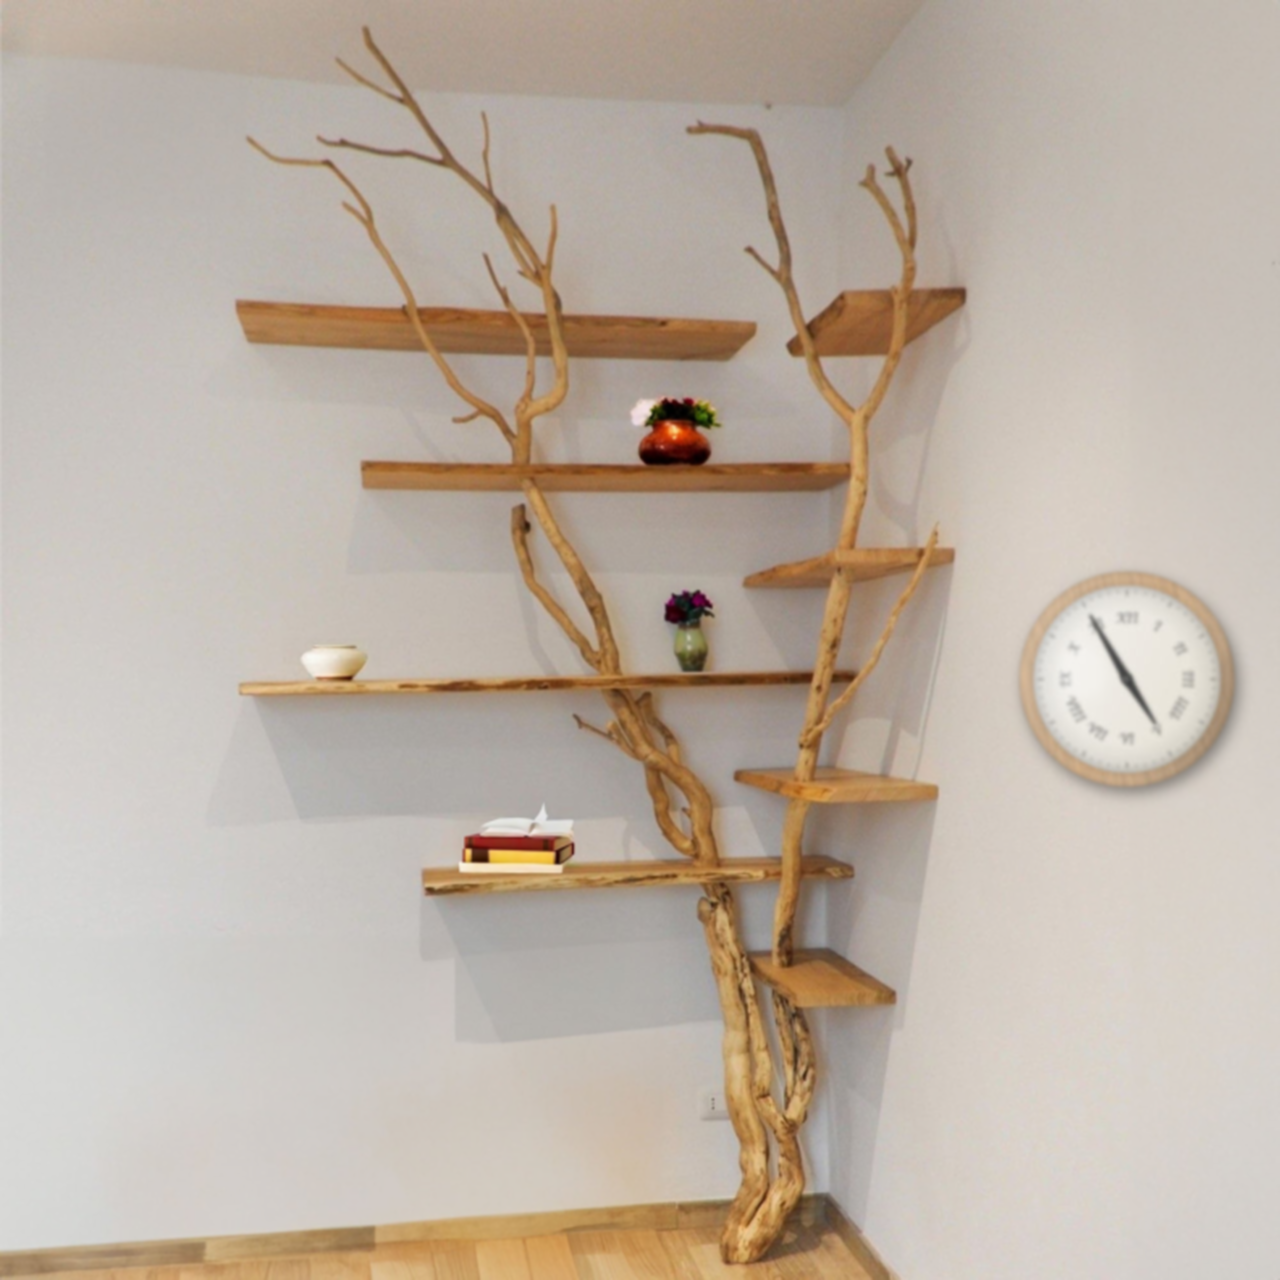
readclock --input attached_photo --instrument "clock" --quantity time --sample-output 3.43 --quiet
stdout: 4.55
